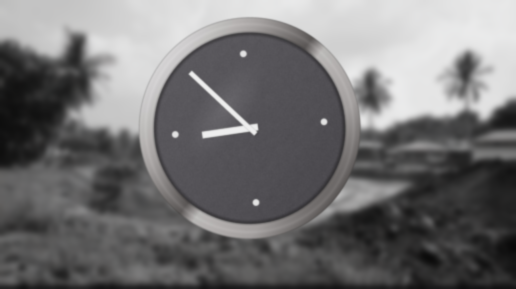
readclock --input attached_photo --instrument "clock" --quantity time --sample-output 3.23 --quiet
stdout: 8.53
